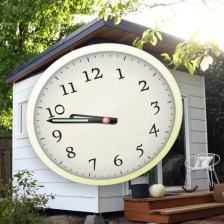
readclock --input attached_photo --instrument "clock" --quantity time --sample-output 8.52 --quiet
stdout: 9.48
